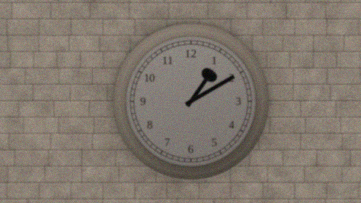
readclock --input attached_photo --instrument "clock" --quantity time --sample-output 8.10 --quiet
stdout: 1.10
